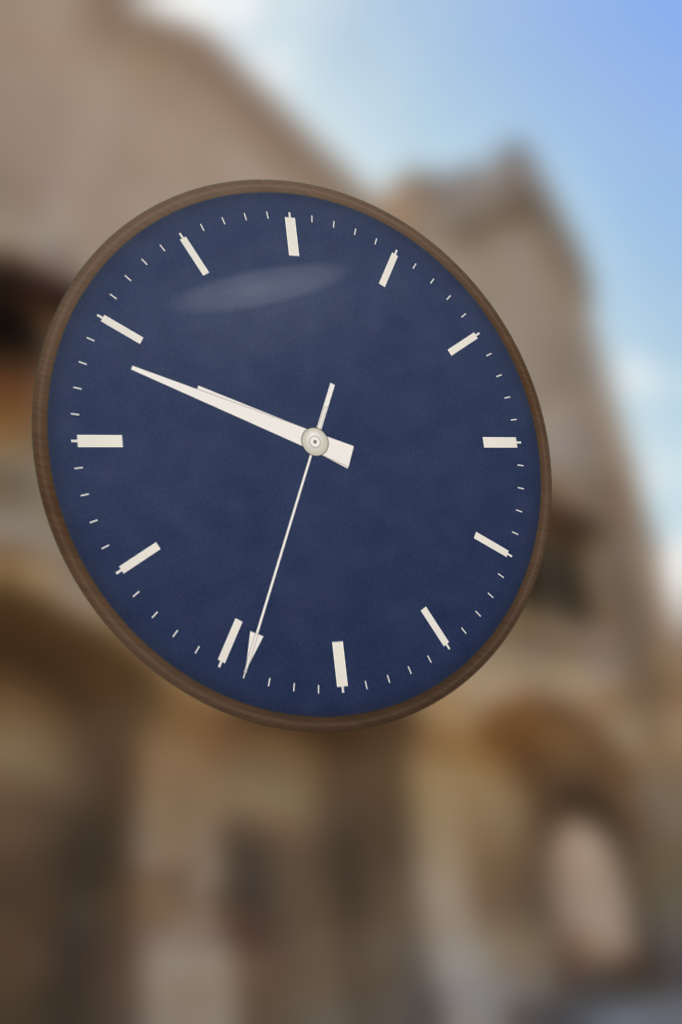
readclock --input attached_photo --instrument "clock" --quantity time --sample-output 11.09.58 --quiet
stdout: 9.48.34
